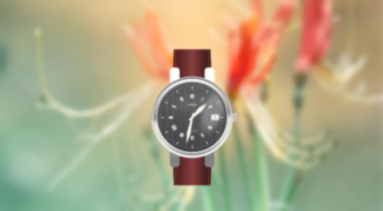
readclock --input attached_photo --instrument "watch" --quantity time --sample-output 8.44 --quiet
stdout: 1.32
